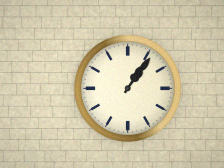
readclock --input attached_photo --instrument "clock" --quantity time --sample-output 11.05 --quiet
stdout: 1.06
